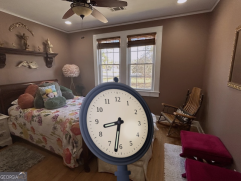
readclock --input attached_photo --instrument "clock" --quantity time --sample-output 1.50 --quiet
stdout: 8.32
